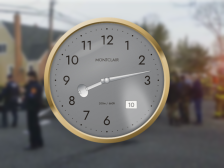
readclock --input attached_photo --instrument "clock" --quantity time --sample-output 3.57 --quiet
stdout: 8.13
